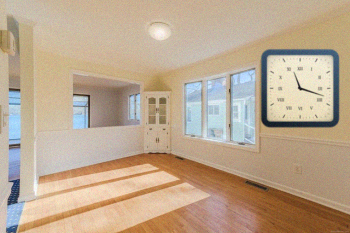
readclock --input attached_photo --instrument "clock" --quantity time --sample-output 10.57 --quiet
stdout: 11.18
